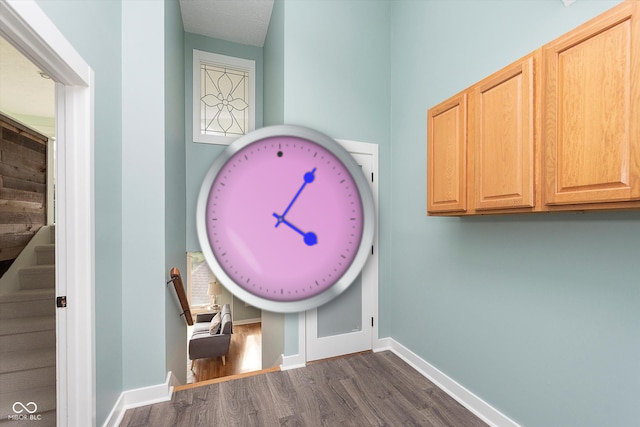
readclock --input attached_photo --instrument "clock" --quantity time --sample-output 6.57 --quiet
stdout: 4.06
